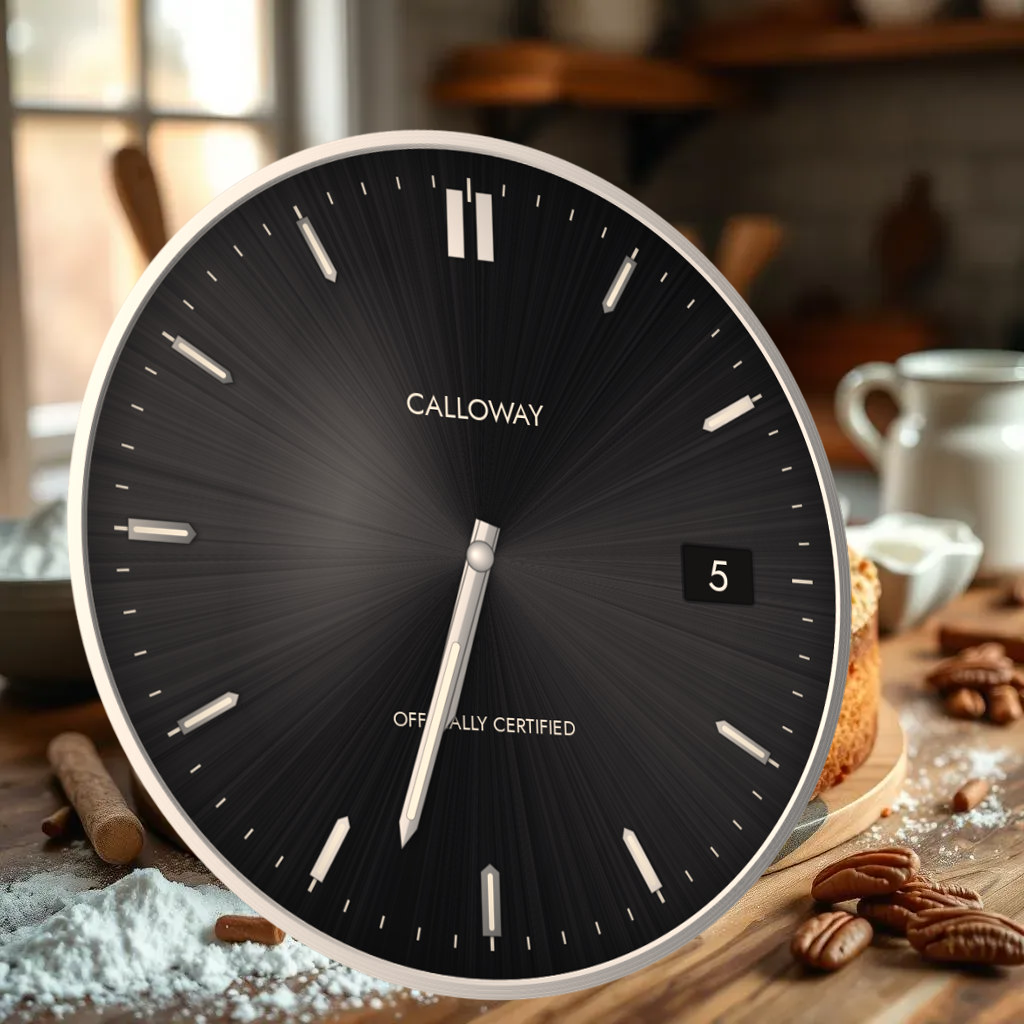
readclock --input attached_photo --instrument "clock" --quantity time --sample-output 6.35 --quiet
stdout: 6.33
